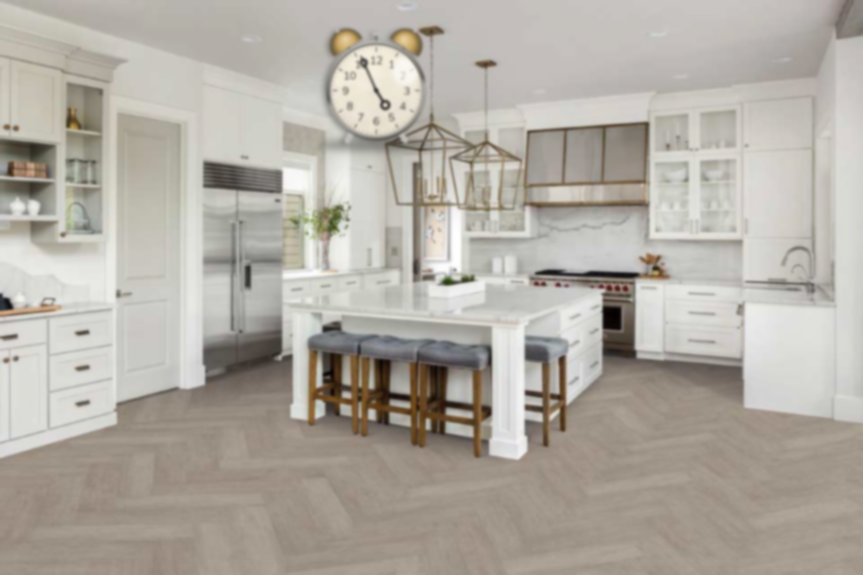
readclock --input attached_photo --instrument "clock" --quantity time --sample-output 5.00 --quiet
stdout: 4.56
